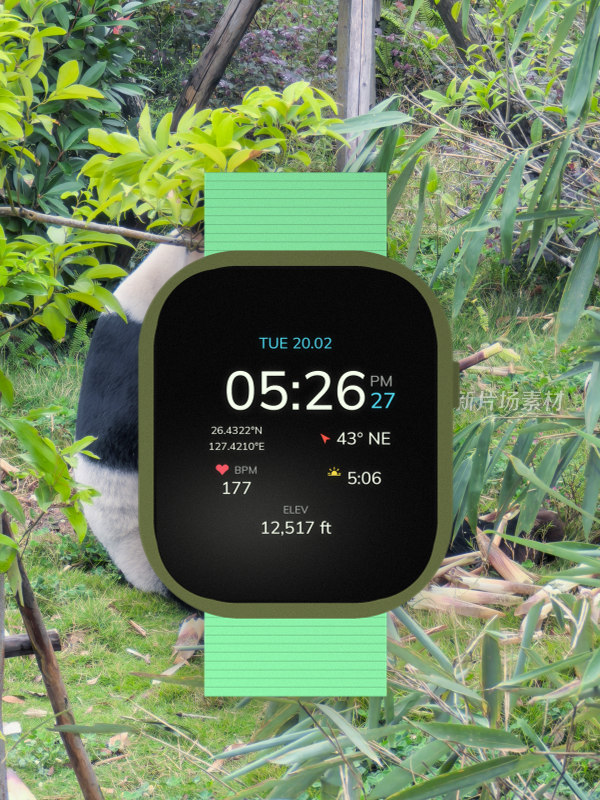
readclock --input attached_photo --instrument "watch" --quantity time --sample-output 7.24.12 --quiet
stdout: 5.26.27
